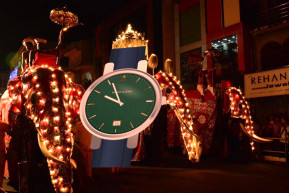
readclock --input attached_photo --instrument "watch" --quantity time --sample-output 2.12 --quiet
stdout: 9.56
